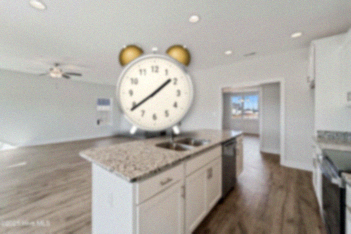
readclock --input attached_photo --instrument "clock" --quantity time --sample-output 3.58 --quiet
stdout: 1.39
